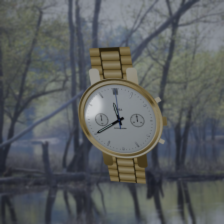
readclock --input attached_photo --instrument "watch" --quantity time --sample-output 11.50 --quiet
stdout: 11.40
